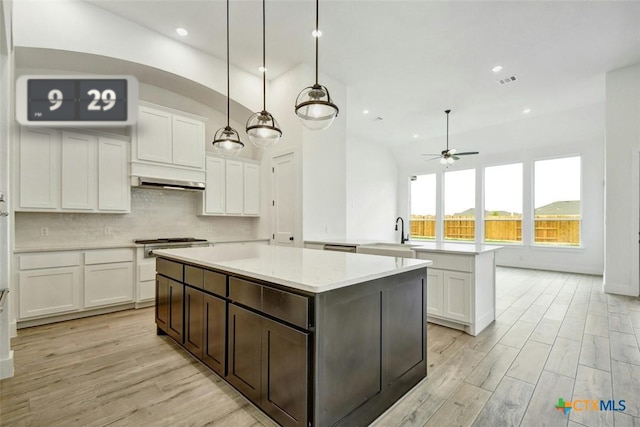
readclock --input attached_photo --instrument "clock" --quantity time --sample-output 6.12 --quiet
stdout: 9.29
